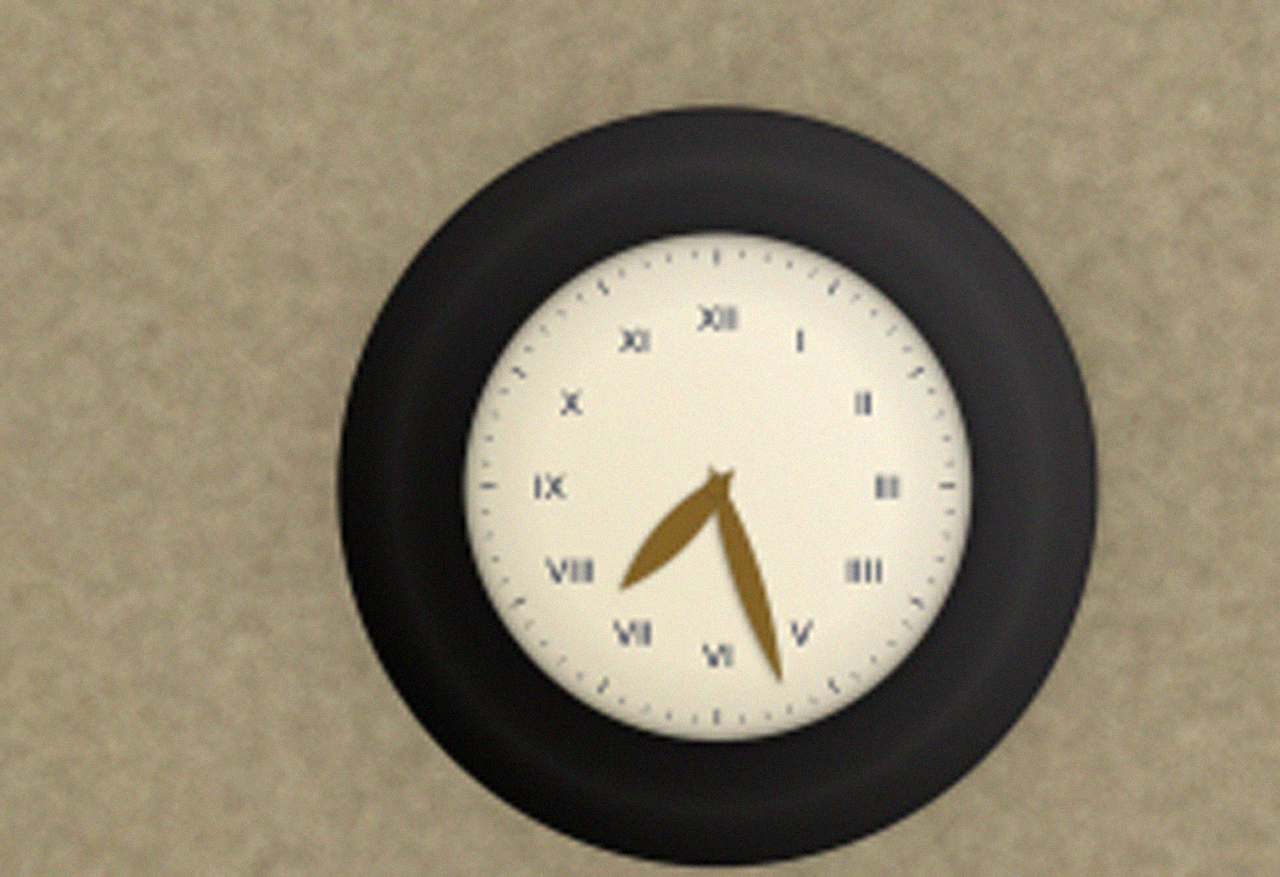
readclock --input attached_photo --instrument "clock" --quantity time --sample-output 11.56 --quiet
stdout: 7.27
